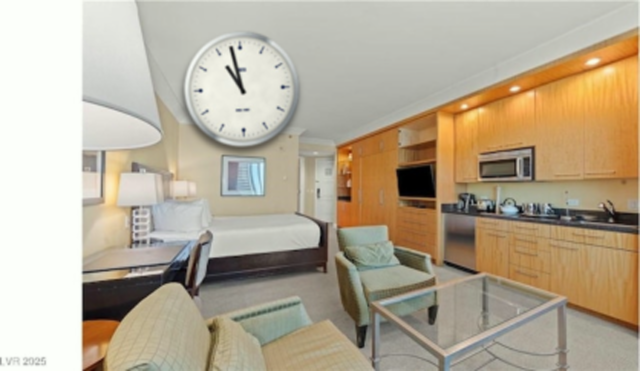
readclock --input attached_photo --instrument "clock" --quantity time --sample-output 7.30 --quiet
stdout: 10.58
